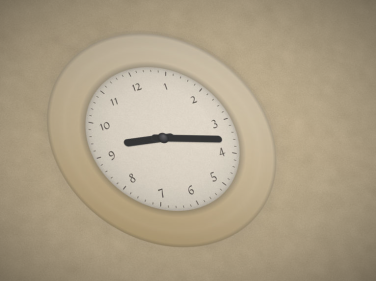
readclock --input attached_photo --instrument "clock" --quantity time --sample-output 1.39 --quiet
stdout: 9.18
